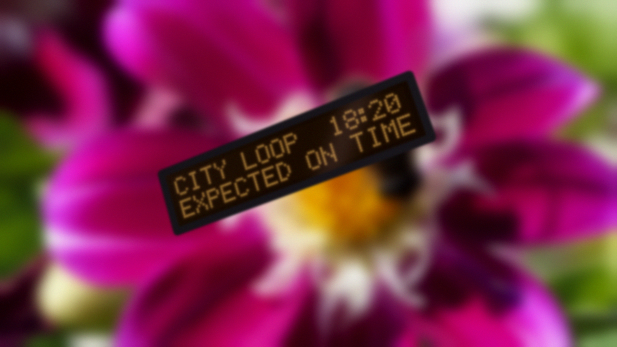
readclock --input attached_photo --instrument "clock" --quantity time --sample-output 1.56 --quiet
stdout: 18.20
